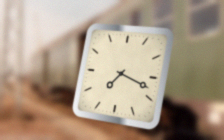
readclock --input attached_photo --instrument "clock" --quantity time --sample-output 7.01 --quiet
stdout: 7.18
